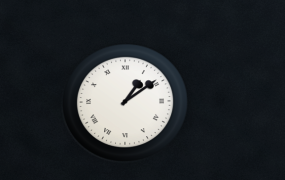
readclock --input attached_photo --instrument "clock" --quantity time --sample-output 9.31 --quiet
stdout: 1.09
